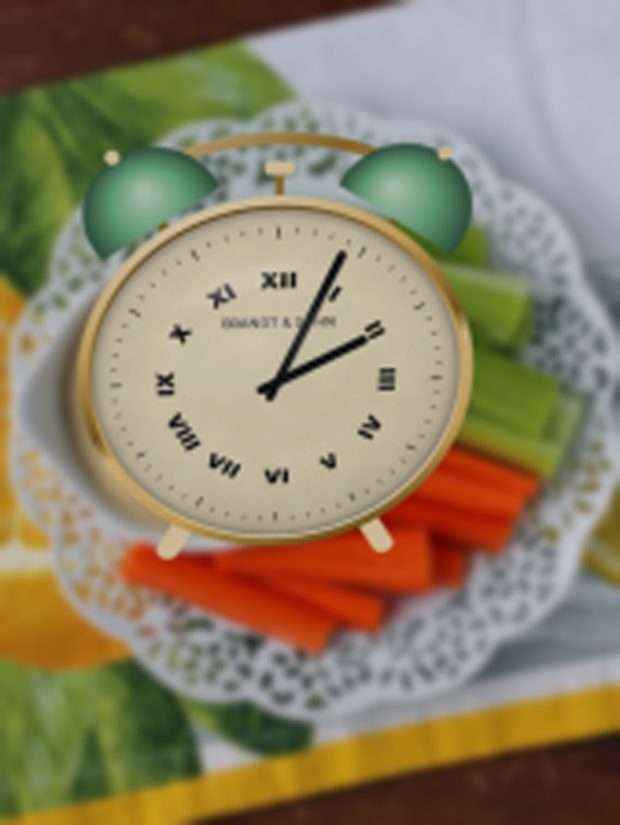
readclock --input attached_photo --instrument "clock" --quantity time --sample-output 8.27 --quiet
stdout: 2.04
